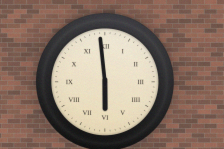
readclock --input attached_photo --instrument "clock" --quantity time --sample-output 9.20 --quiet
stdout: 5.59
